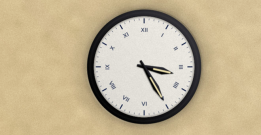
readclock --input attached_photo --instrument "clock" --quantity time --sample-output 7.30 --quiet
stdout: 3.25
